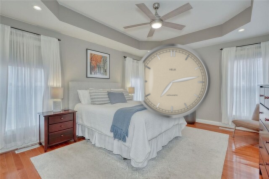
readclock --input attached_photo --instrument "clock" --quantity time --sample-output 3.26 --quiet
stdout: 7.13
